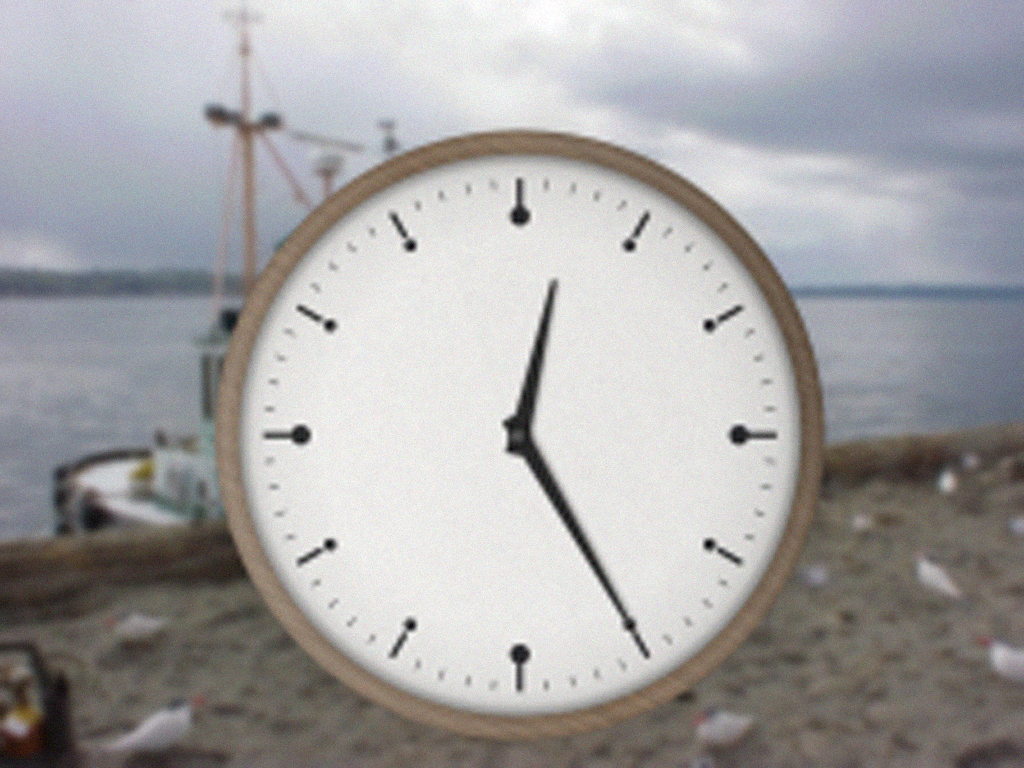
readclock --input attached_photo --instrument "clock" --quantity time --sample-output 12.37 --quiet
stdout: 12.25
